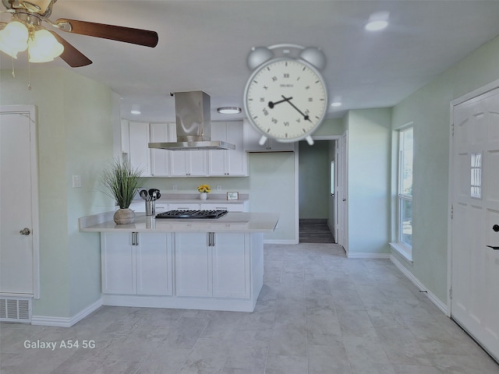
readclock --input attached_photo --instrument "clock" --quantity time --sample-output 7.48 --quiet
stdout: 8.22
